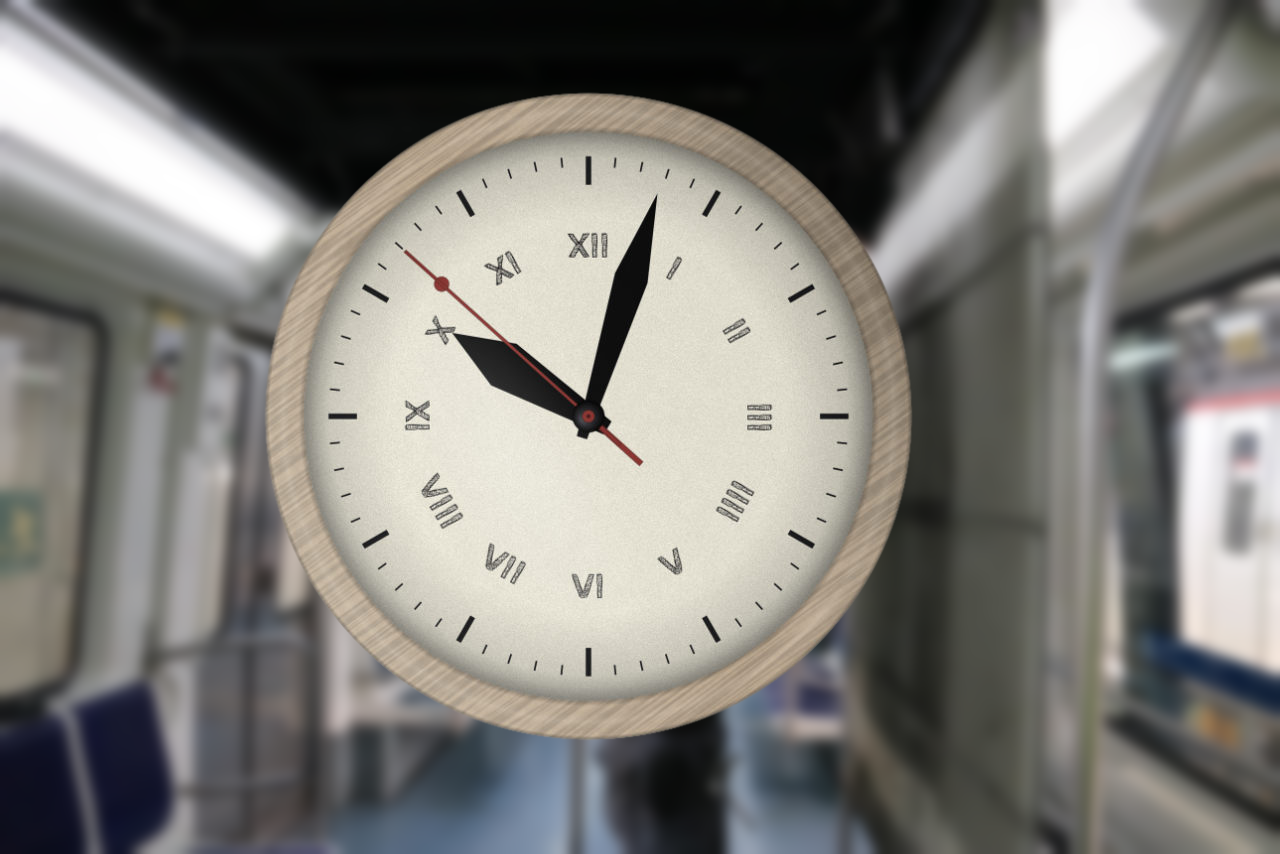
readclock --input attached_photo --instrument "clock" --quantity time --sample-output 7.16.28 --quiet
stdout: 10.02.52
